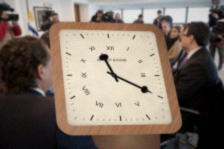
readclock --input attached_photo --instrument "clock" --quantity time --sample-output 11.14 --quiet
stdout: 11.20
